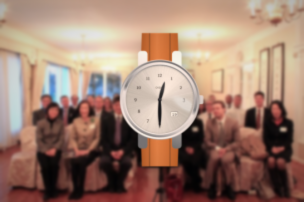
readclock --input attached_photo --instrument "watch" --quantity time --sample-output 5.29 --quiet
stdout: 12.30
